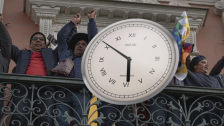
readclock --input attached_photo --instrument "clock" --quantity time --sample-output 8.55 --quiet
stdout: 5.51
